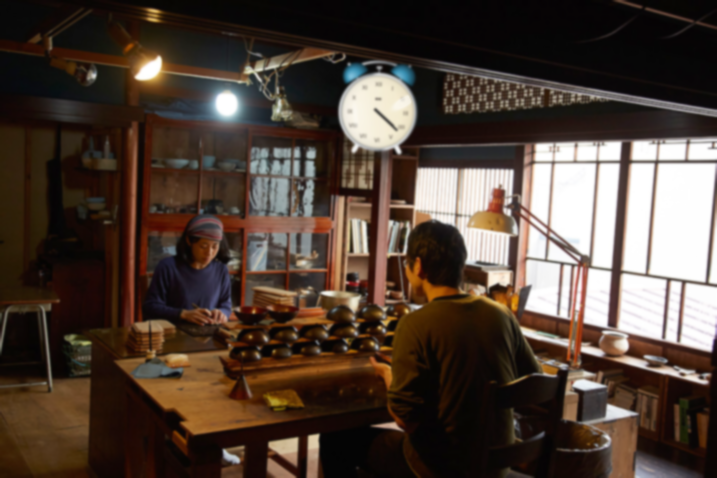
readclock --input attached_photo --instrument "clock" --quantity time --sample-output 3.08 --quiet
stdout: 4.22
